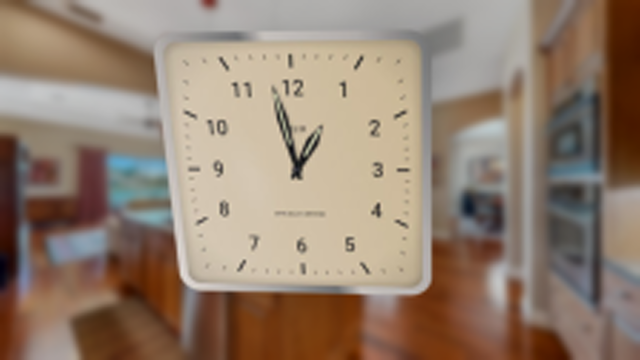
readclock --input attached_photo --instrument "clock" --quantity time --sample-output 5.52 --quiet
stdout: 12.58
